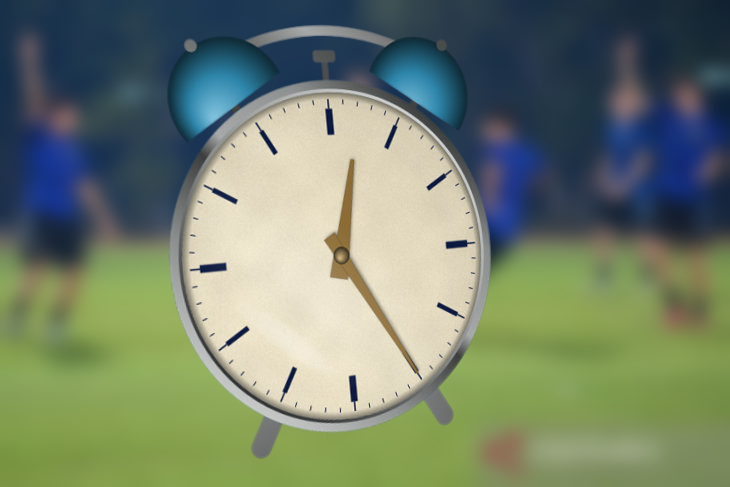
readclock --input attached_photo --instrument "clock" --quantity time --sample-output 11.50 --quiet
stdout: 12.25
